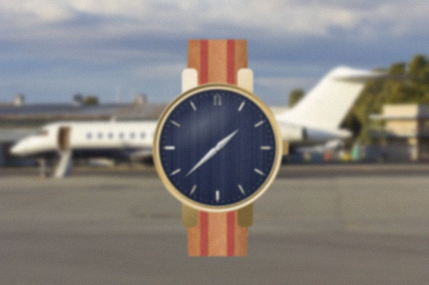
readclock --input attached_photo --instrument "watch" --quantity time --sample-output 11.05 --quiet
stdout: 1.38
